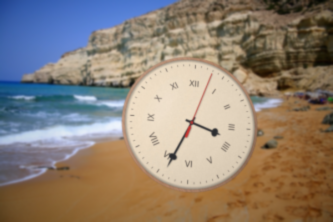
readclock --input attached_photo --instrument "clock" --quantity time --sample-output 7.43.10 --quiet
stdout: 3.34.03
